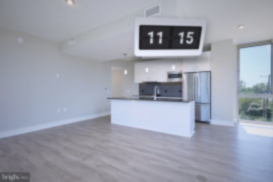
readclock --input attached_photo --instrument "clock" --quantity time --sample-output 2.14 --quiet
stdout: 11.15
